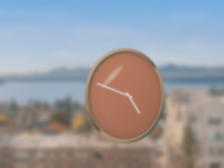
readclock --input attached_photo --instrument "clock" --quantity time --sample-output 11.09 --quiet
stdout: 4.48
